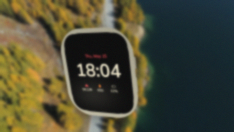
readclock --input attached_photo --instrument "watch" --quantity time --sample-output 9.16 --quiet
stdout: 18.04
